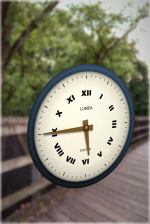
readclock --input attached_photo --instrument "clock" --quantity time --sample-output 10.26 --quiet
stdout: 5.45
